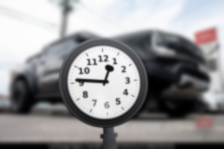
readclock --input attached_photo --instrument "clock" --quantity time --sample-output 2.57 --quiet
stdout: 12.46
